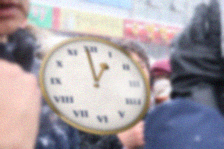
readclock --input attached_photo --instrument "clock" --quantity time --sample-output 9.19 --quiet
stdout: 12.59
